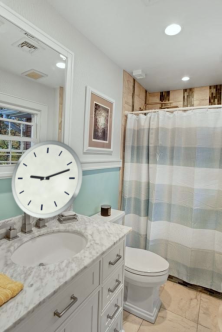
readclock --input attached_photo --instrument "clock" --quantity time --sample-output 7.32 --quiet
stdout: 9.12
